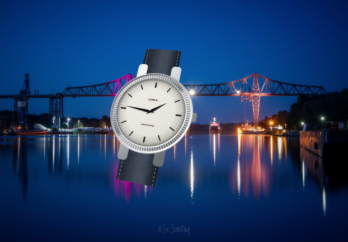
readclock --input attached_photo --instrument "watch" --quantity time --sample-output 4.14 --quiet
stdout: 1.46
